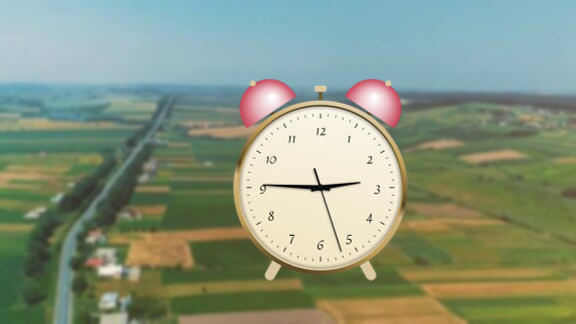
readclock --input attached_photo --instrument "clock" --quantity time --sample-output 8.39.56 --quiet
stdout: 2.45.27
